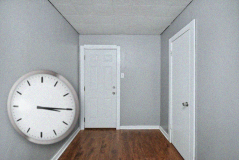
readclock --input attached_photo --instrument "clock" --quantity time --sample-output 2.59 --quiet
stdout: 3.15
